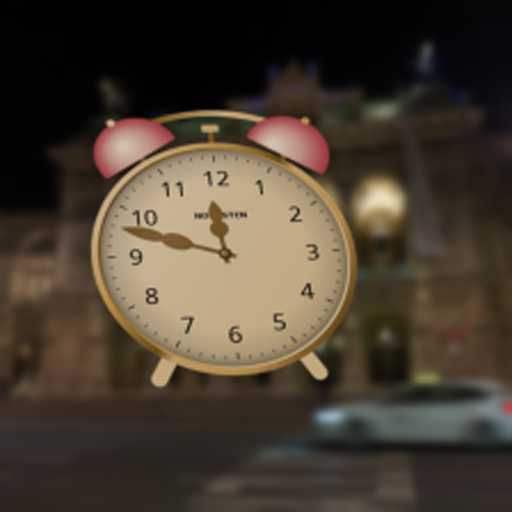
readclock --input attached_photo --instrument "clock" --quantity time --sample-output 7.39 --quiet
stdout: 11.48
